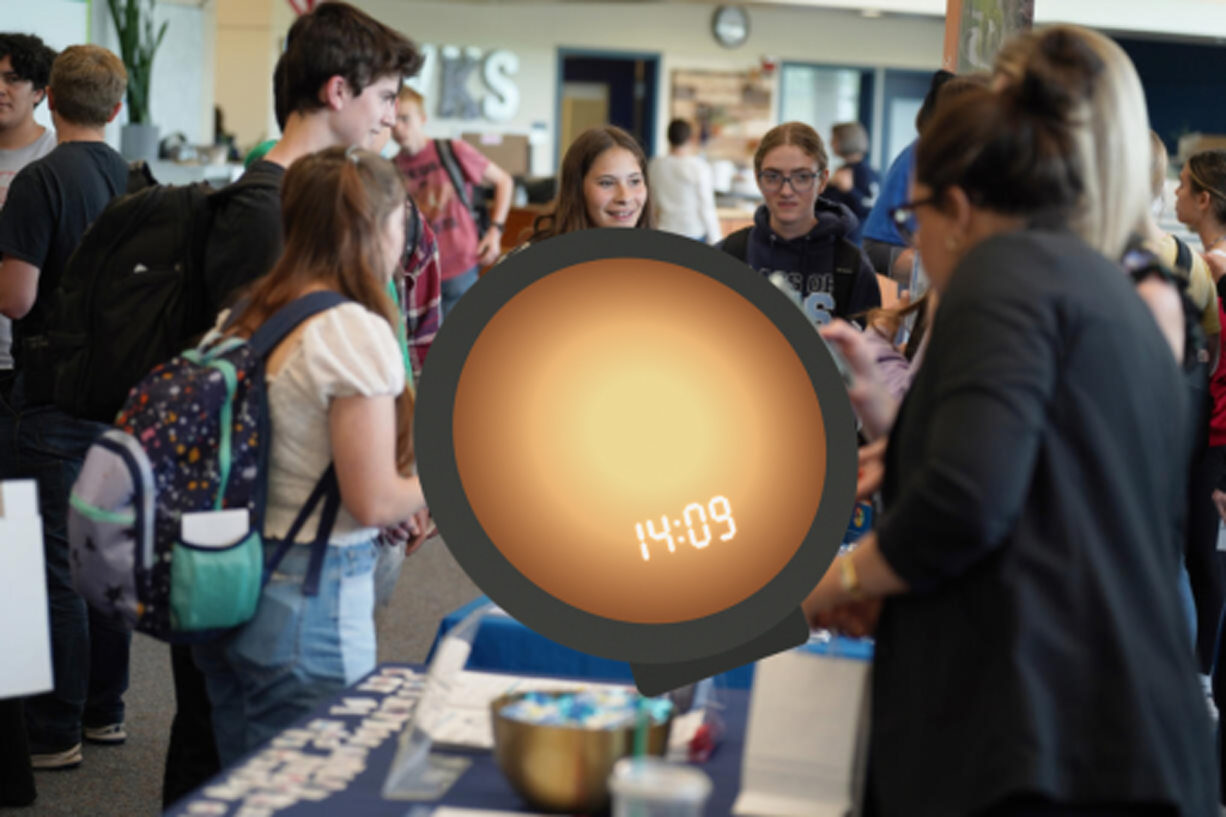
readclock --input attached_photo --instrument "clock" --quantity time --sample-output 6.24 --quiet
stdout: 14.09
